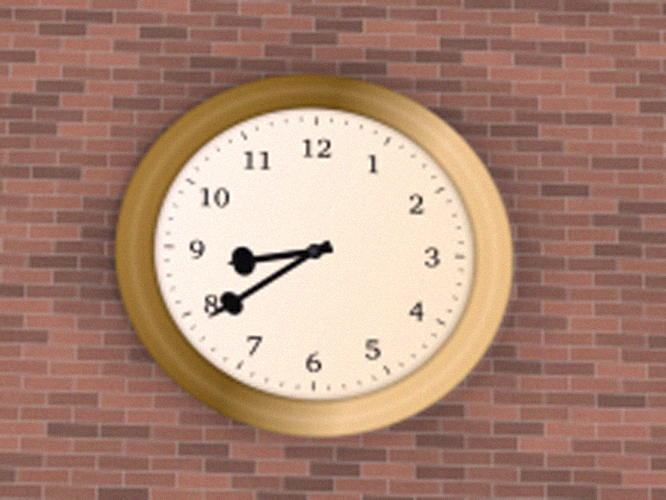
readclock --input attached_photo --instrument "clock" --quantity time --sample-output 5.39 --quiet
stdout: 8.39
